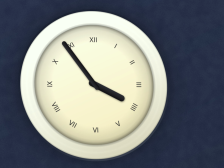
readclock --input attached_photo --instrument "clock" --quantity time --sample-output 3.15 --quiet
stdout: 3.54
